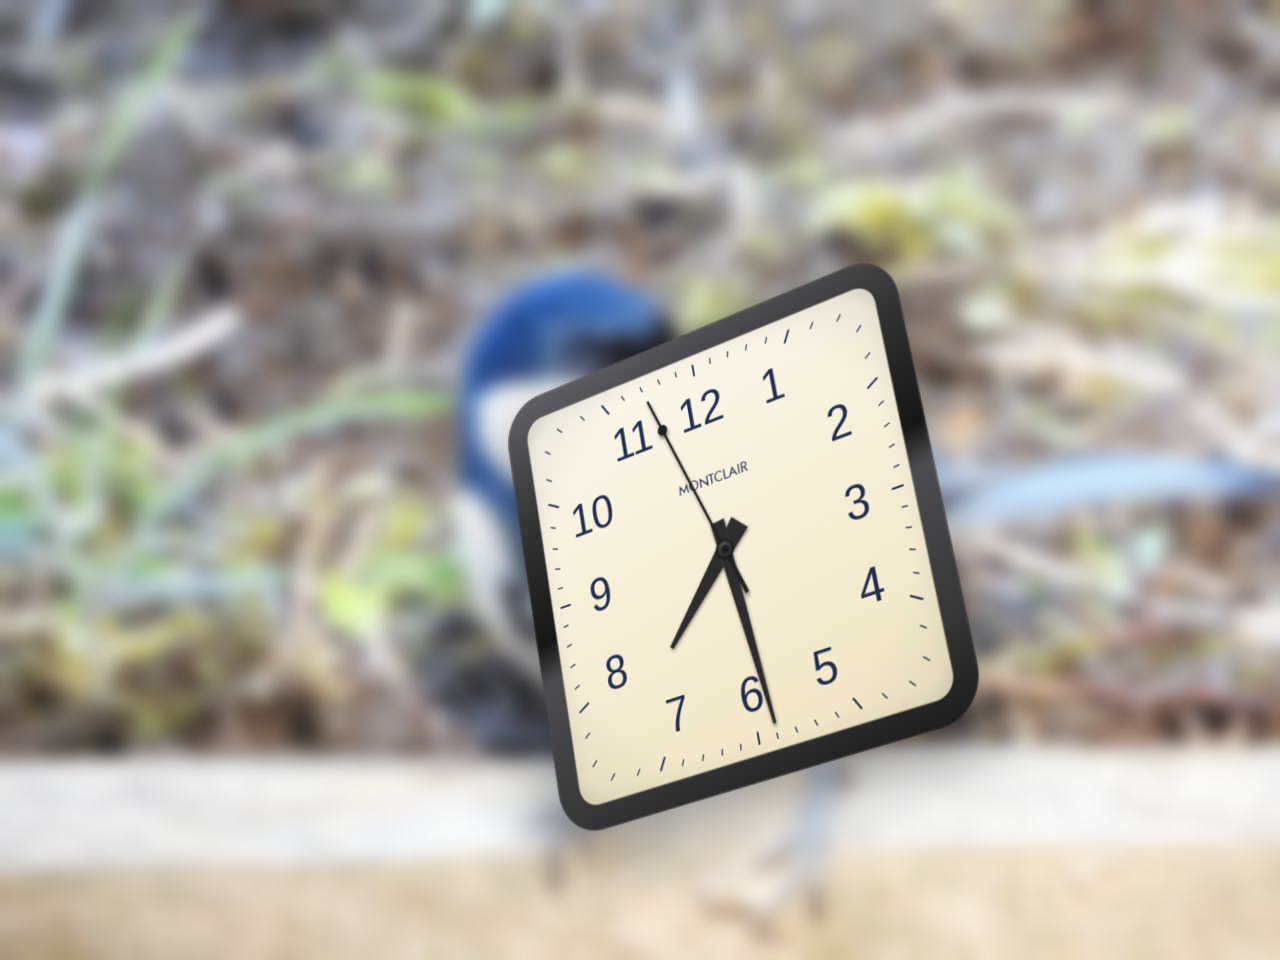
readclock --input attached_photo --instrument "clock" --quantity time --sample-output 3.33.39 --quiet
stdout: 7.28.57
